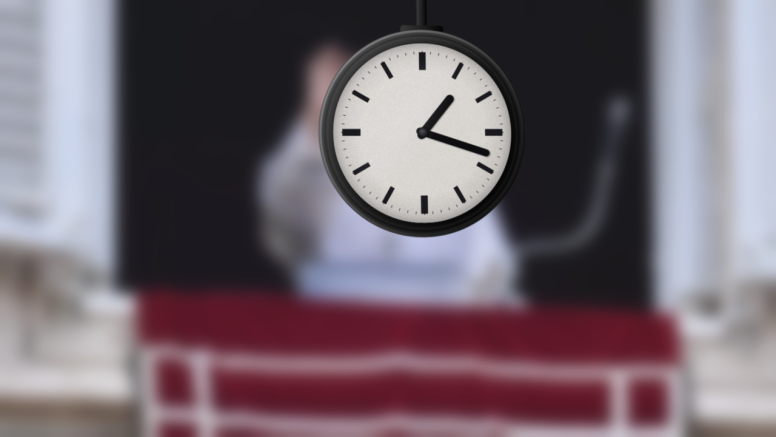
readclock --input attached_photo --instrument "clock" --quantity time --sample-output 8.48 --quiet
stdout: 1.18
